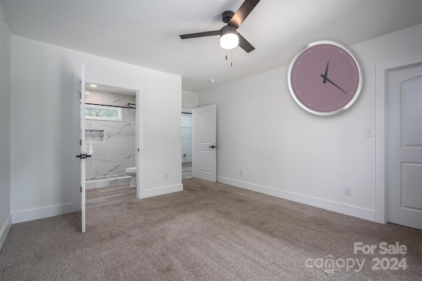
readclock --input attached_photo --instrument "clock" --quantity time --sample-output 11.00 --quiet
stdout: 12.21
